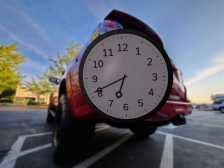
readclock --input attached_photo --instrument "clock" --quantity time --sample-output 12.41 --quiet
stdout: 6.41
